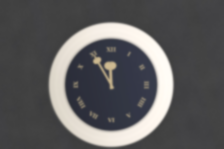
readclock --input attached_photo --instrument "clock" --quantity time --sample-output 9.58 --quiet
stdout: 11.55
